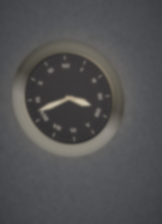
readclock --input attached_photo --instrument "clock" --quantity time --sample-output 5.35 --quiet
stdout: 3.42
